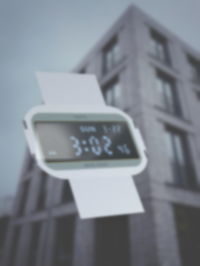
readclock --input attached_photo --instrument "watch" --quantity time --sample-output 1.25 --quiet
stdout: 3.02
